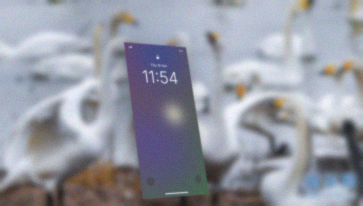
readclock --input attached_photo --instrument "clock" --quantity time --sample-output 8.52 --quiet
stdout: 11.54
